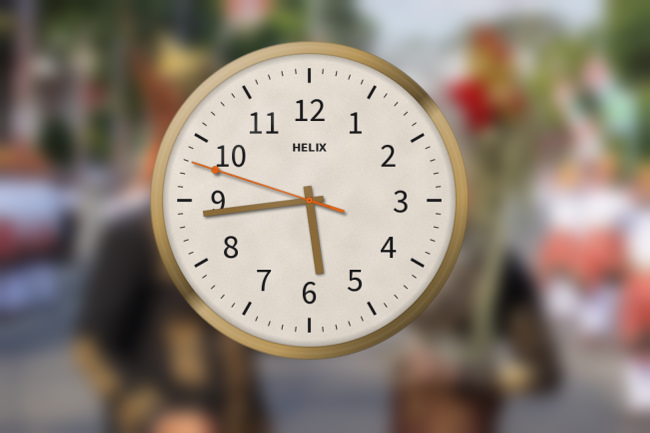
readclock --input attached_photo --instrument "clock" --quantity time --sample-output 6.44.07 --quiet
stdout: 5.43.48
